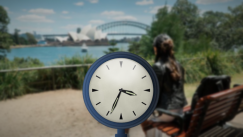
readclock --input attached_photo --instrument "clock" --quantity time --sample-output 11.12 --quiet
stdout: 3.34
